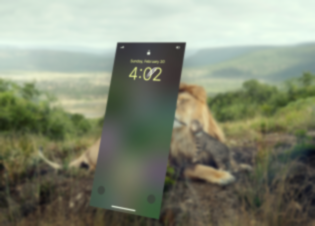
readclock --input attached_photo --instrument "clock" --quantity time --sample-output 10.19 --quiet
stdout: 4.02
